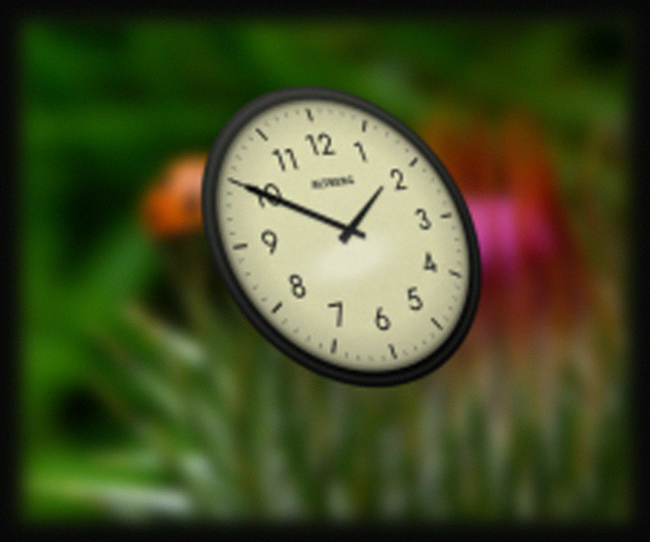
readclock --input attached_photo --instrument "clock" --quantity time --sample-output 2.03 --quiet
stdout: 1.50
